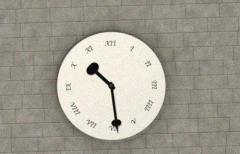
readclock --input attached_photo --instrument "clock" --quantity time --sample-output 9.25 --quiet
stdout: 10.29
